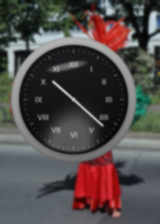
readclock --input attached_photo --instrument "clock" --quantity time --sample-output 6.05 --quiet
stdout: 10.22
